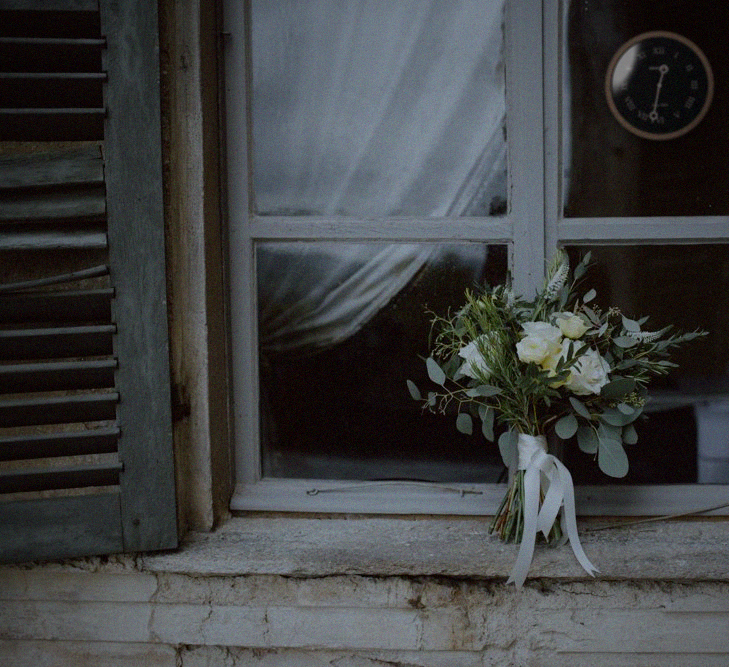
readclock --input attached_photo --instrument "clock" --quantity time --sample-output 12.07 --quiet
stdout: 12.32
